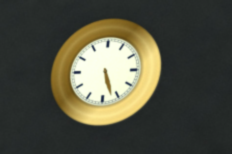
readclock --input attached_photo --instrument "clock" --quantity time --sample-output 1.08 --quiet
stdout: 5.27
